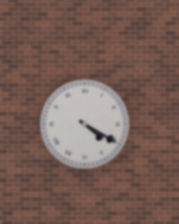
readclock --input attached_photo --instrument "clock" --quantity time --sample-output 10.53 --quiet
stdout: 4.20
